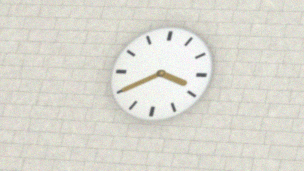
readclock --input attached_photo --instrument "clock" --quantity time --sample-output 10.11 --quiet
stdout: 3.40
